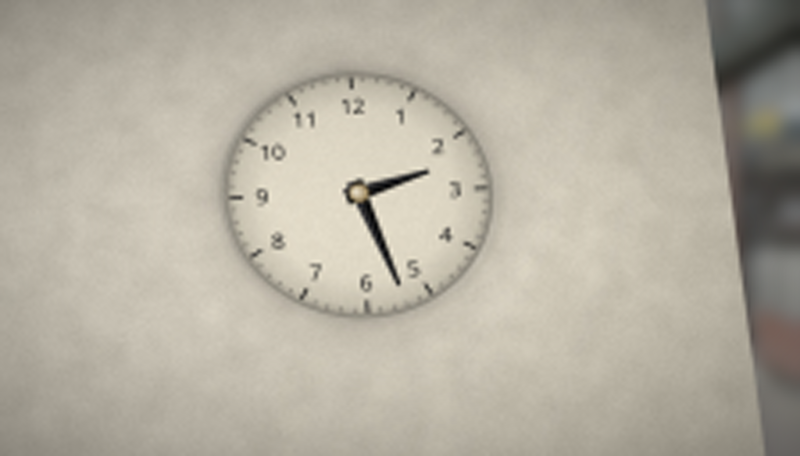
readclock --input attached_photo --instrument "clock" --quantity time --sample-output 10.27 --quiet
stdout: 2.27
